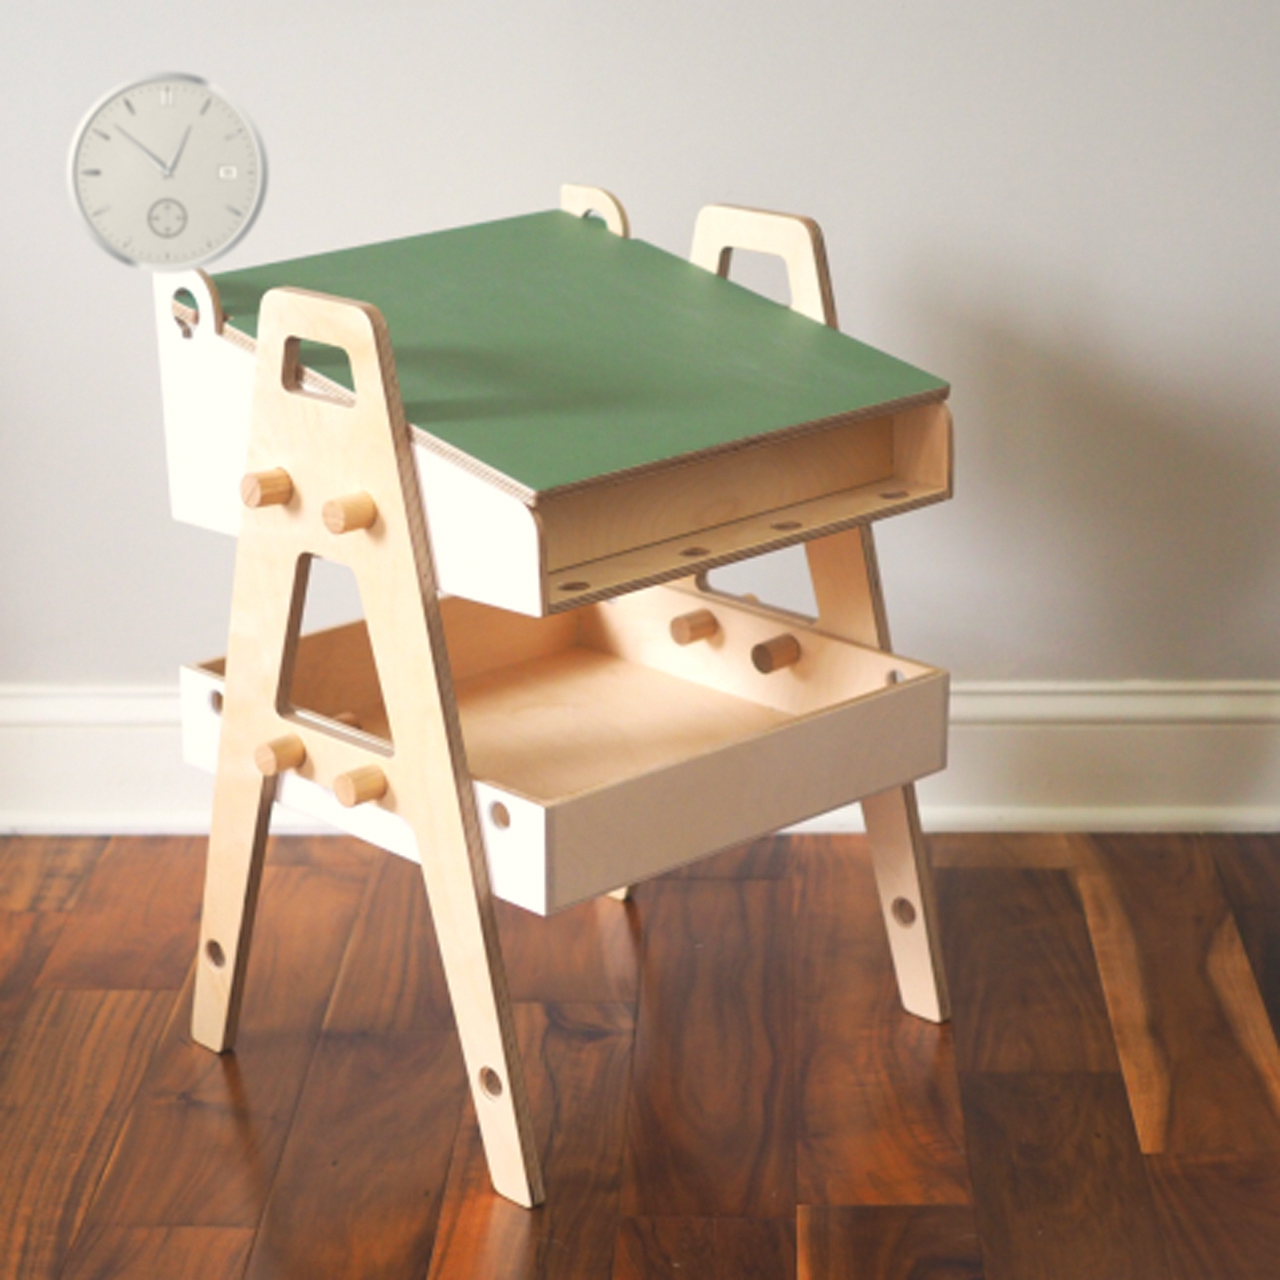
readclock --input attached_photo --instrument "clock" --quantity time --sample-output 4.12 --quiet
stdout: 12.52
